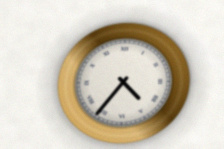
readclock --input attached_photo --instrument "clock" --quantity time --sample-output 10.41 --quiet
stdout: 4.36
